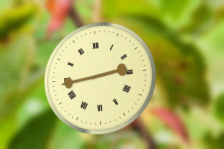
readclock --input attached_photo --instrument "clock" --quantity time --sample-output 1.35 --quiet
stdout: 2.44
